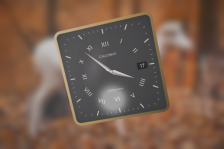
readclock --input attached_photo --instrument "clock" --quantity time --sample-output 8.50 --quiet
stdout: 3.53
